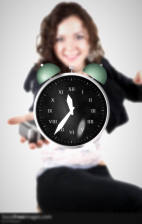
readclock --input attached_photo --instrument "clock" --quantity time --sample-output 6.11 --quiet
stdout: 11.36
